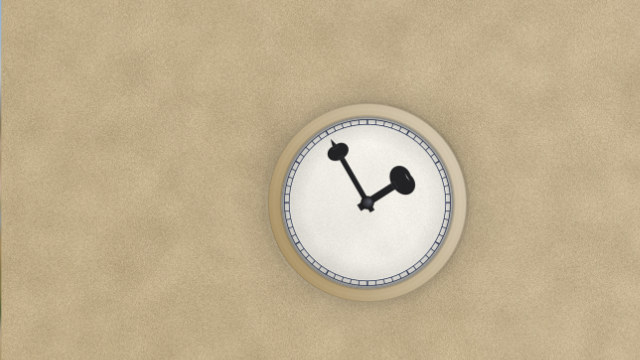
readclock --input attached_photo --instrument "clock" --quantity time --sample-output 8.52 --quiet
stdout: 1.55
